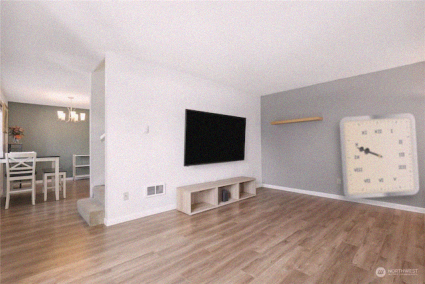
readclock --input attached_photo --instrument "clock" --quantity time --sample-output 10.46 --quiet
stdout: 9.49
